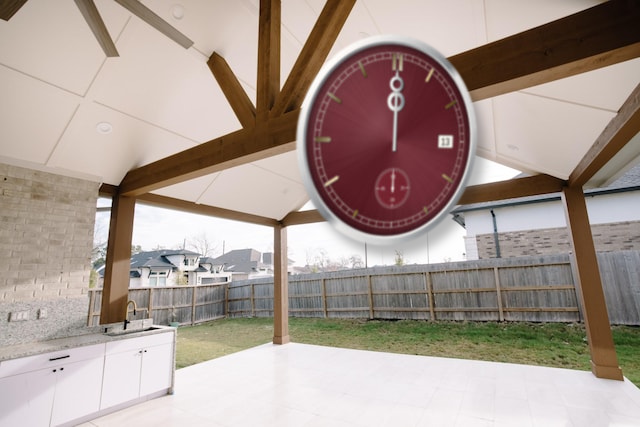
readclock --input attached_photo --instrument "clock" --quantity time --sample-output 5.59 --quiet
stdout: 12.00
